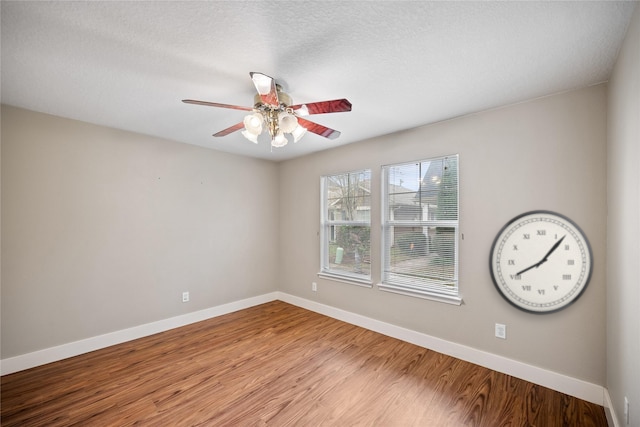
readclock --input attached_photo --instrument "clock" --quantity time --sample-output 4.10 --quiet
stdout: 8.07
